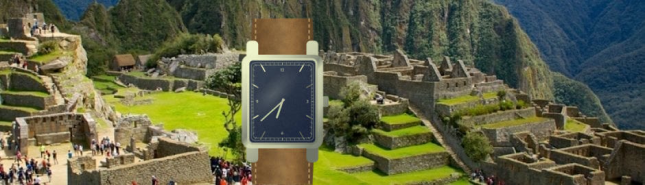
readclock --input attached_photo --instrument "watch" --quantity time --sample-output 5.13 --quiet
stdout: 6.38
